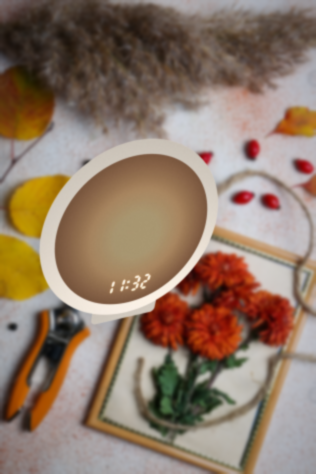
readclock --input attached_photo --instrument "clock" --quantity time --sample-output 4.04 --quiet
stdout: 11.32
